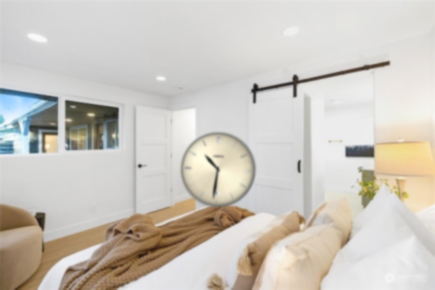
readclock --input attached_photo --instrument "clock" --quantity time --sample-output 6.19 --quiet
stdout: 10.31
